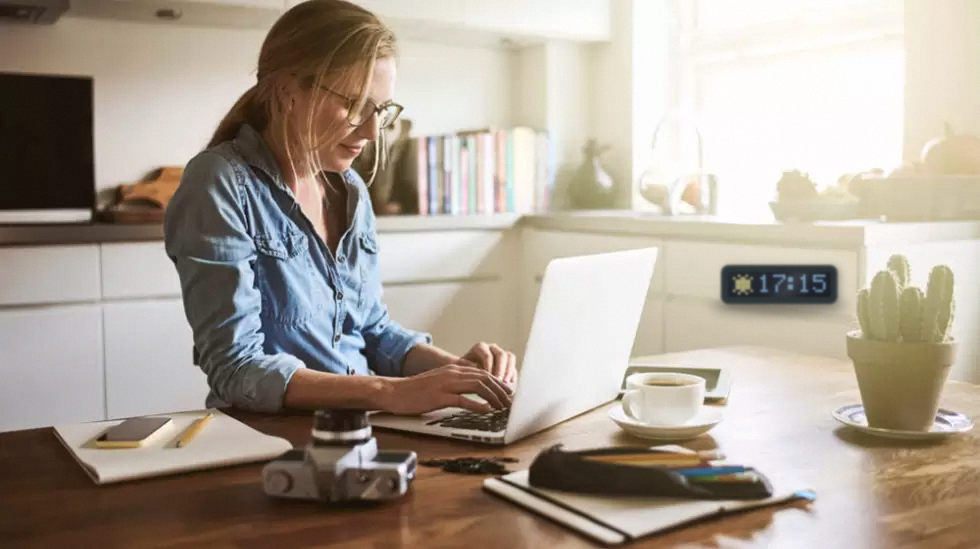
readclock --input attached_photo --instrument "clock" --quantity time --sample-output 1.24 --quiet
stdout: 17.15
